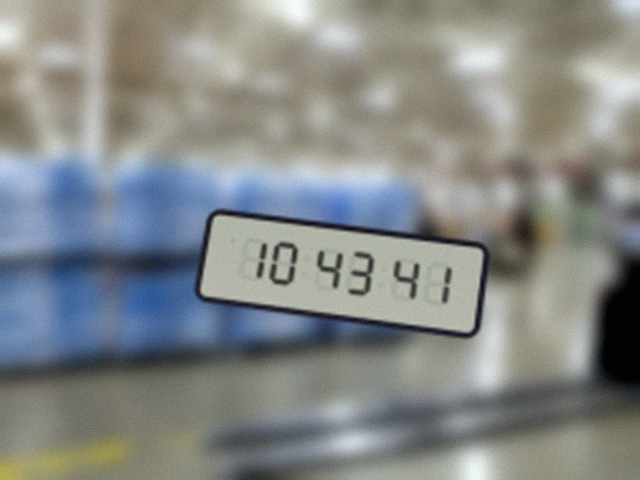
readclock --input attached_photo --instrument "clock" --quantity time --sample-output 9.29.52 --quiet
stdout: 10.43.41
